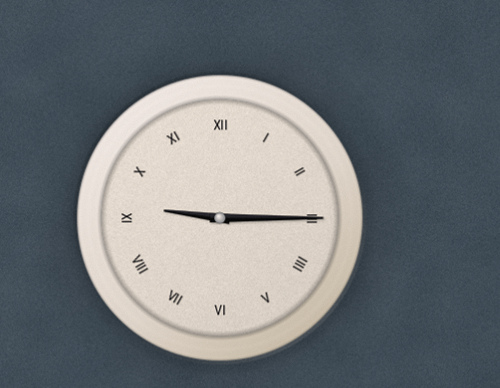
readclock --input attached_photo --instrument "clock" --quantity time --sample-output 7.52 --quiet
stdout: 9.15
